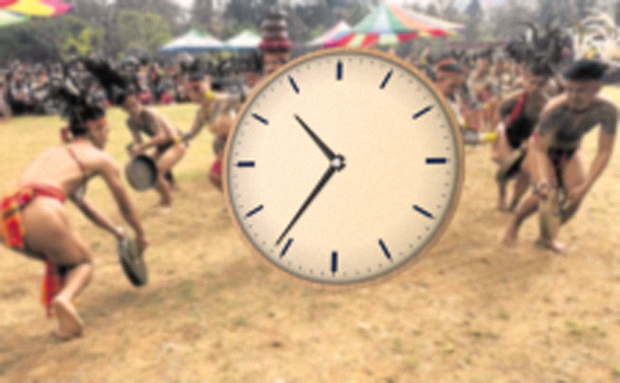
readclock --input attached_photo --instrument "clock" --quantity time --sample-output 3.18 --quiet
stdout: 10.36
